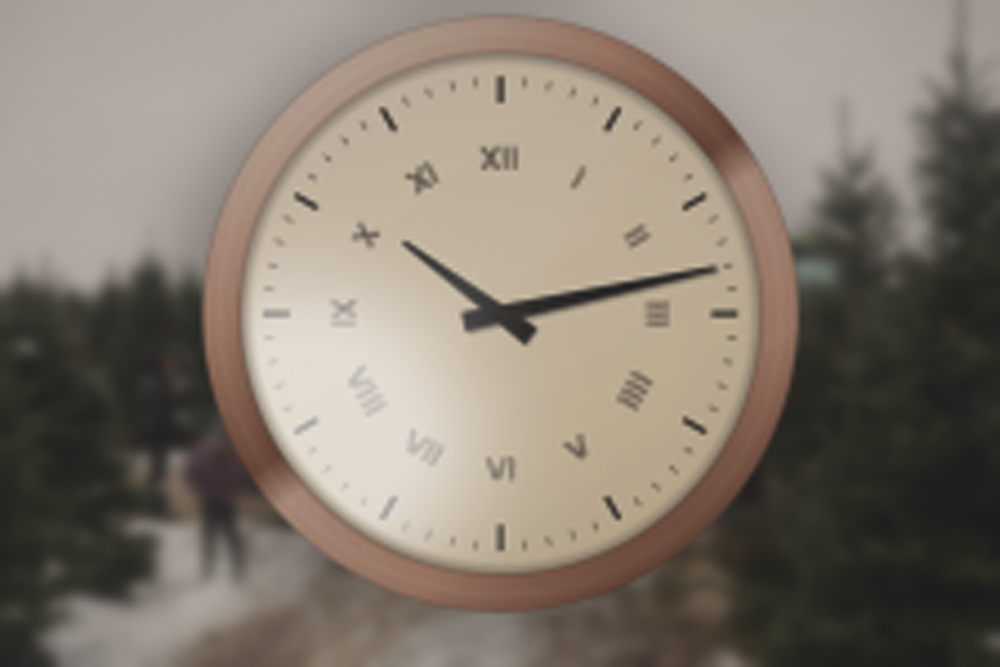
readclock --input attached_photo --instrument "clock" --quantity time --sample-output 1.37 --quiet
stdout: 10.13
